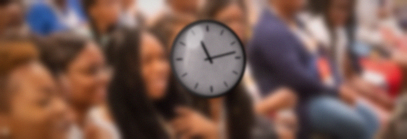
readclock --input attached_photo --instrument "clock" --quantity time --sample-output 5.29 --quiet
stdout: 11.13
